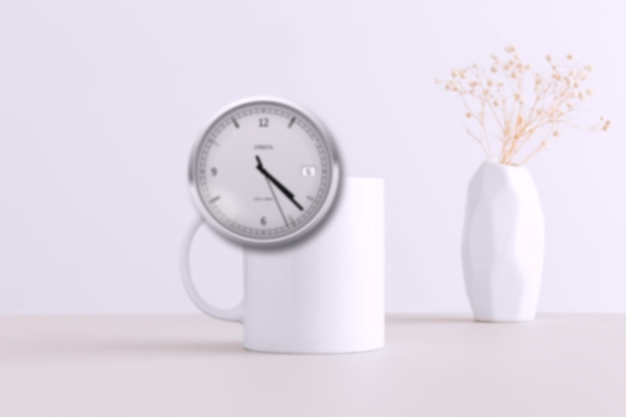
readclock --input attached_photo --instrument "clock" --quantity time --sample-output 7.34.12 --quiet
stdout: 4.22.26
